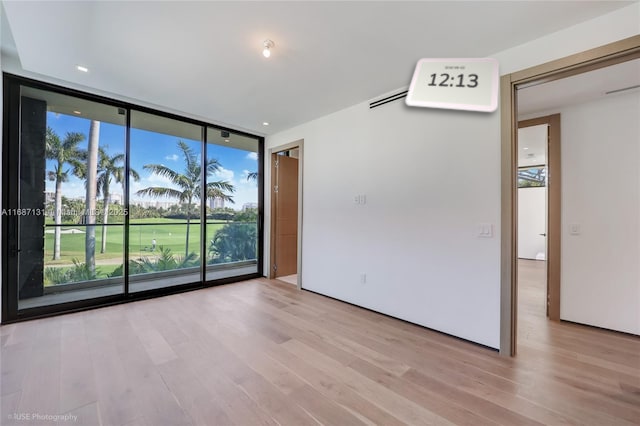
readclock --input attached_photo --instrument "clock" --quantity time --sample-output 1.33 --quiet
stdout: 12.13
